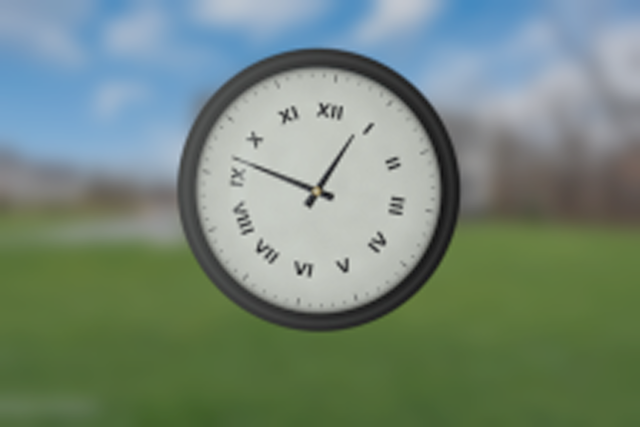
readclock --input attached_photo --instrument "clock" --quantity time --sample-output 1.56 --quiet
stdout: 12.47
